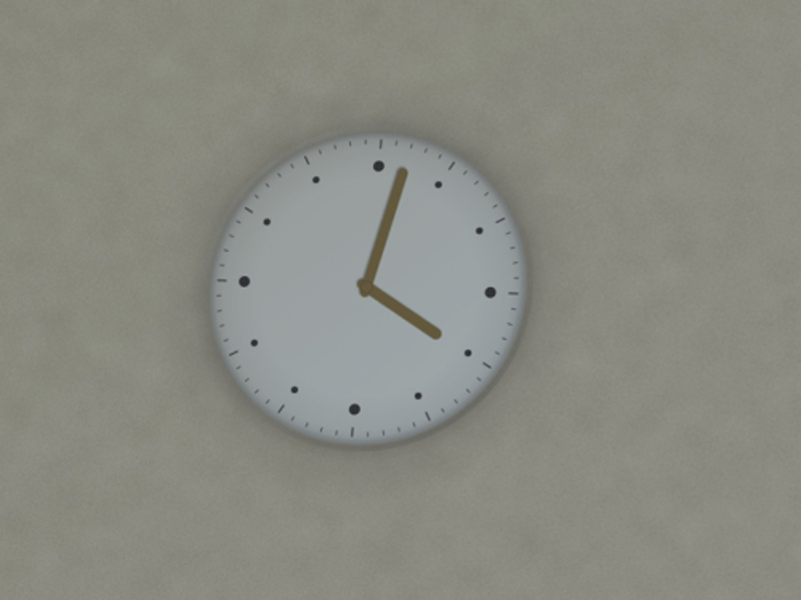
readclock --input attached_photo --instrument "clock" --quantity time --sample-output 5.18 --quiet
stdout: 4.02
